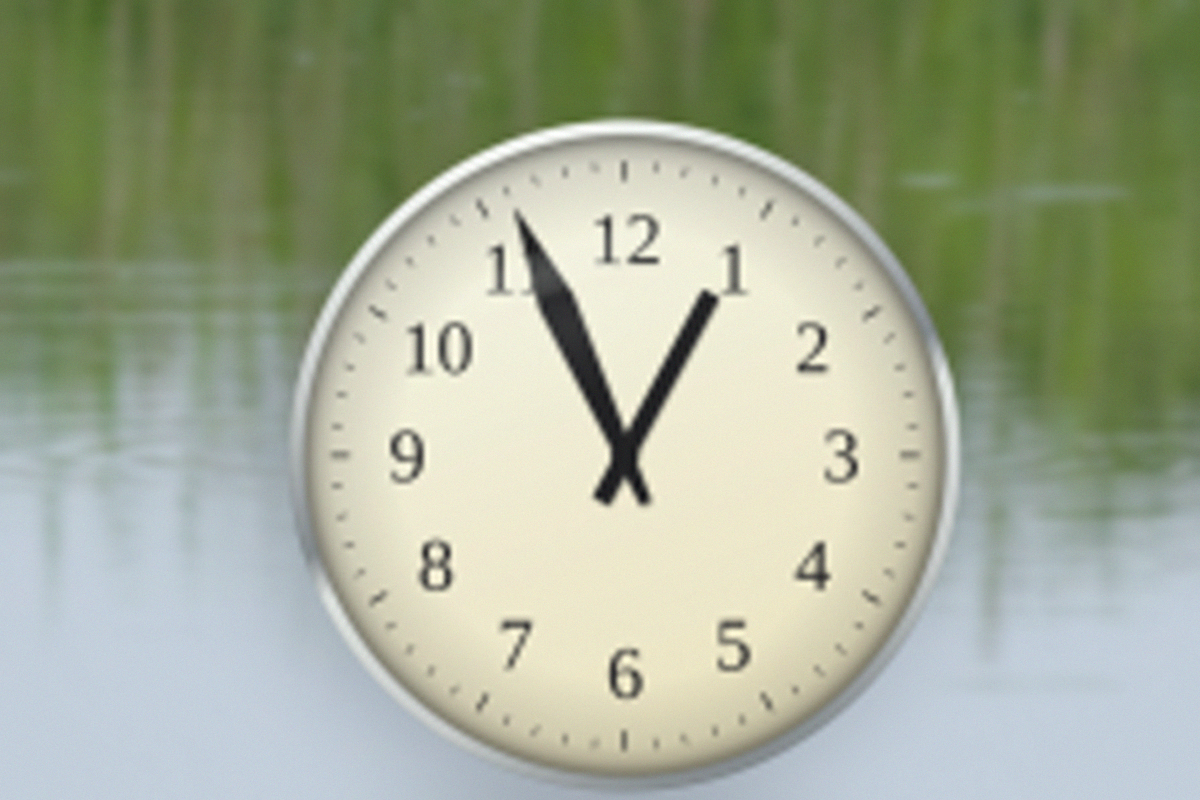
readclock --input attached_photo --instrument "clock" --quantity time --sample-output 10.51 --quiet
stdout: 12.56
